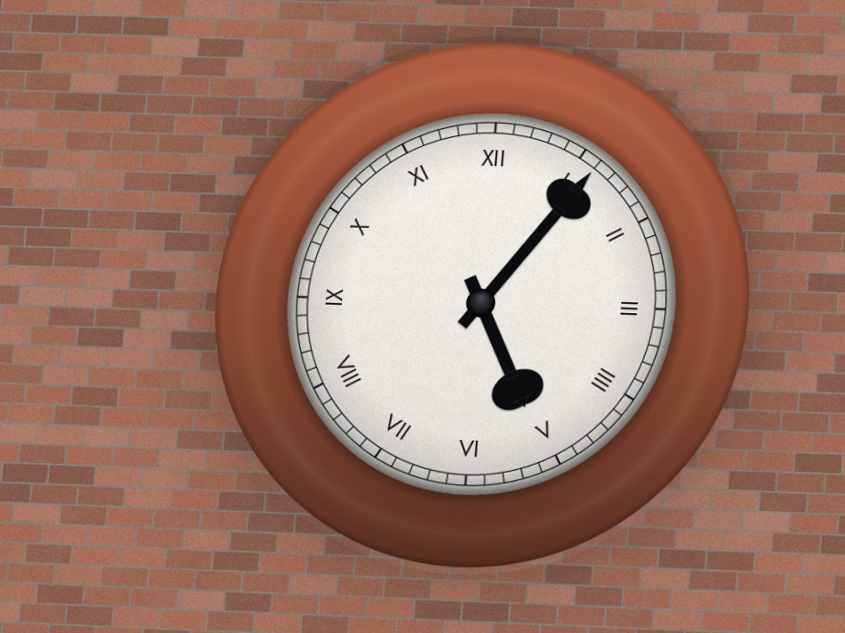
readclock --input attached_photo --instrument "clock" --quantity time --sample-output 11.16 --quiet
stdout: 5.06
